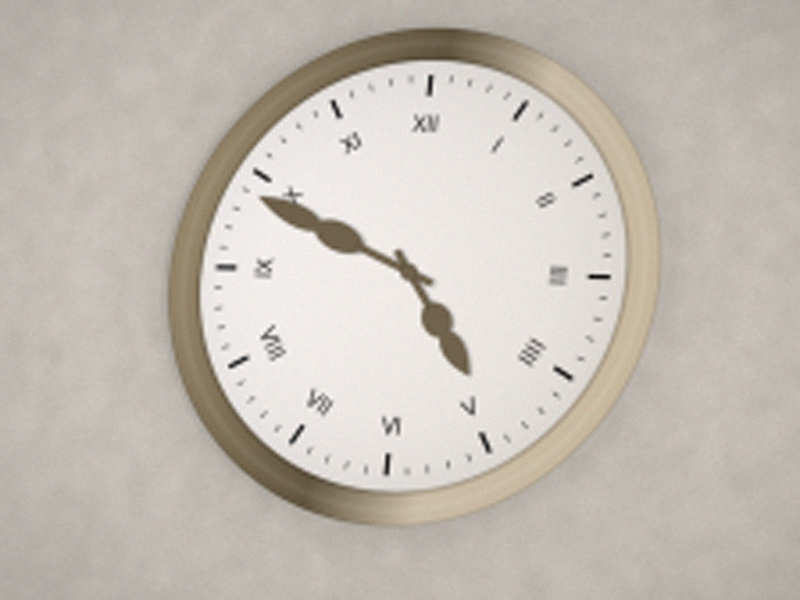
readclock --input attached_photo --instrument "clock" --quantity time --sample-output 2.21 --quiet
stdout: 4.49
